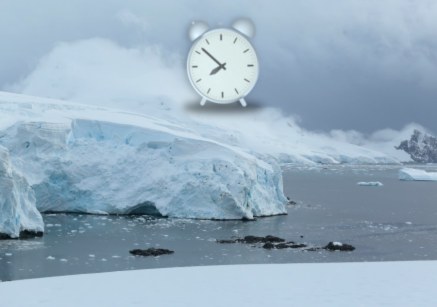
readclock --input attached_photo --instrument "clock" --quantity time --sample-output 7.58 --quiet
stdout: 7.52
